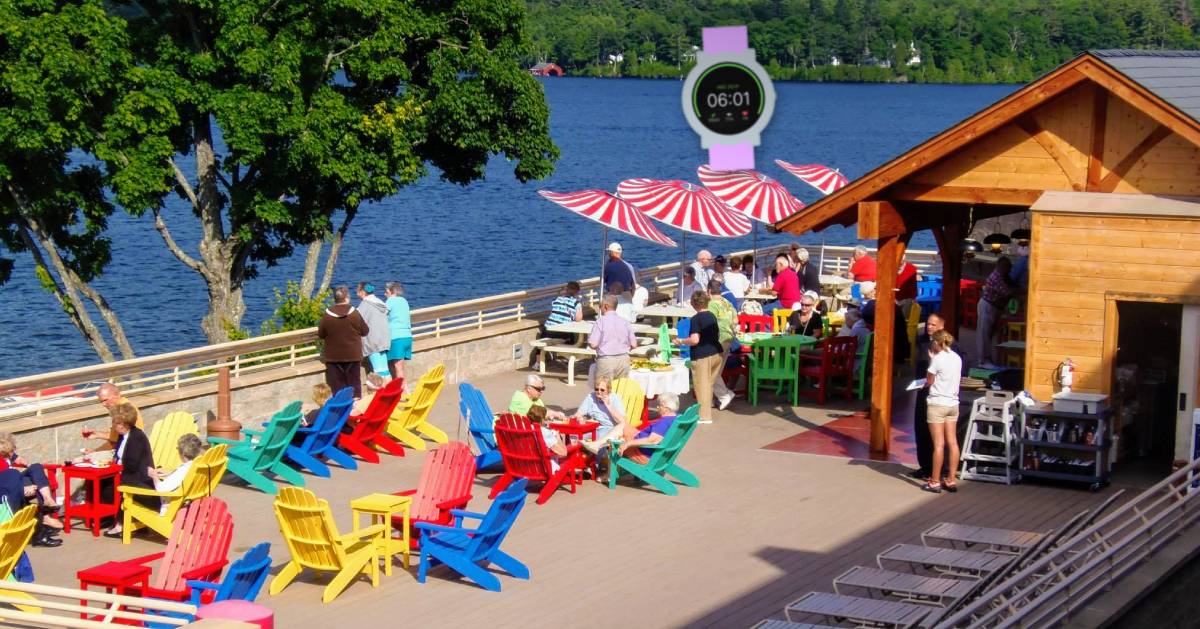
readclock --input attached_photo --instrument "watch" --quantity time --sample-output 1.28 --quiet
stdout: 6.01
